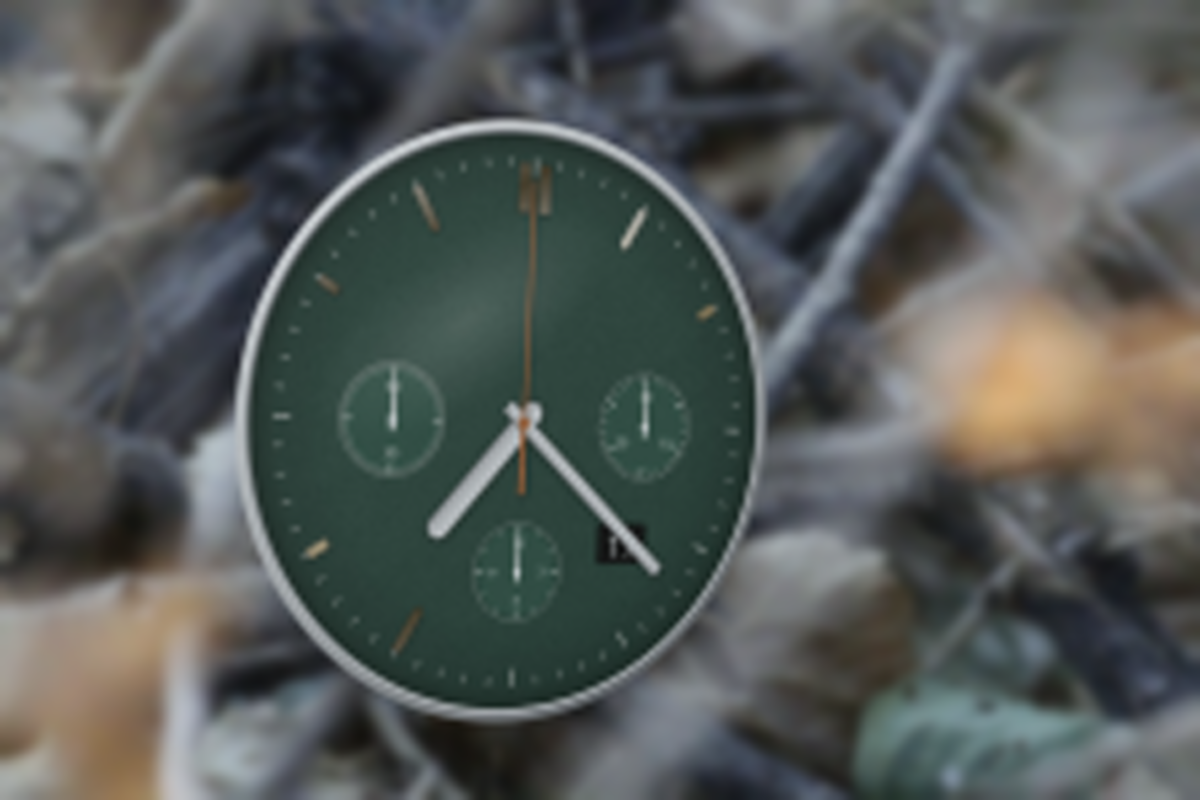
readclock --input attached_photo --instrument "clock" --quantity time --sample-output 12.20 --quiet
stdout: 7.22
